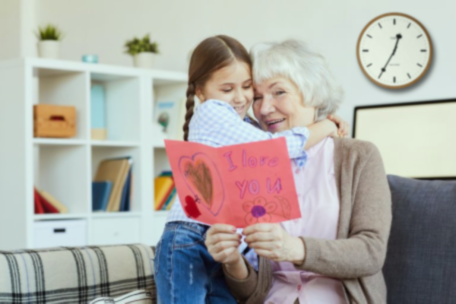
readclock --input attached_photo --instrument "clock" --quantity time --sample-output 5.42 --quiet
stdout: 12.35
